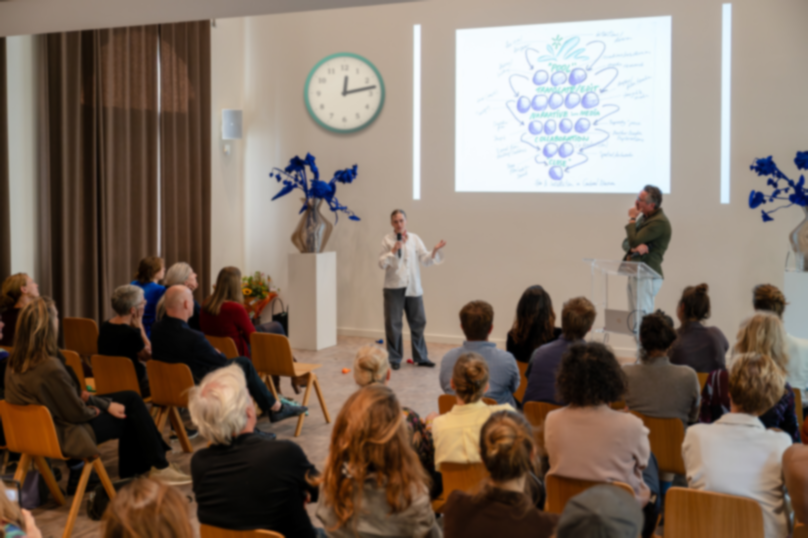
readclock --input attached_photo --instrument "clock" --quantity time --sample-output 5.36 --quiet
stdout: 12.13
